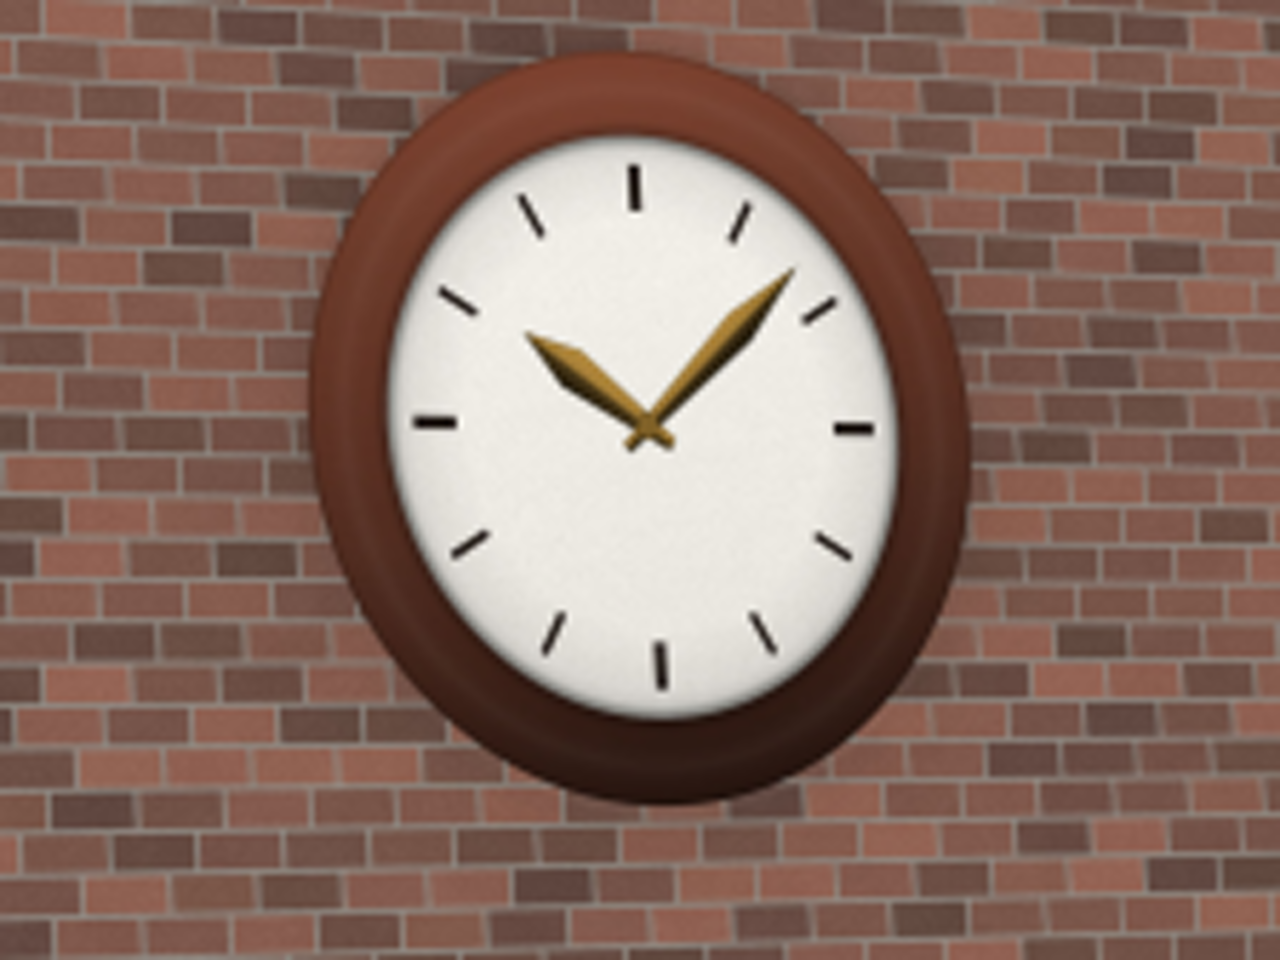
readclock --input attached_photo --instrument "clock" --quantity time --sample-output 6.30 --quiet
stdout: 10.08
